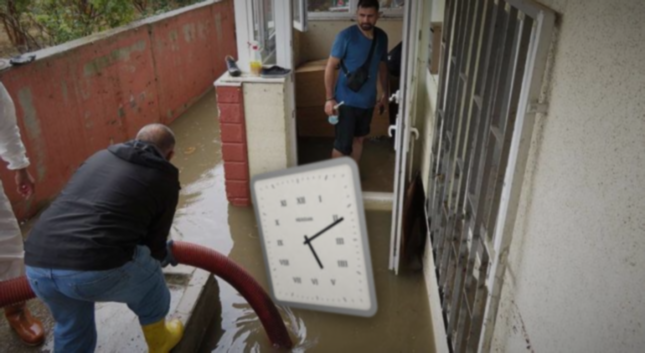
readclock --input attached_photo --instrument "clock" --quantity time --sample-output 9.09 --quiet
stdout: 5.11
